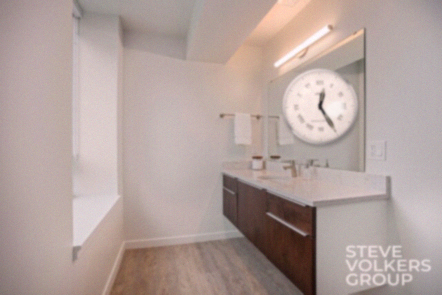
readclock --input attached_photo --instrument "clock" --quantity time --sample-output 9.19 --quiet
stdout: 12.25
